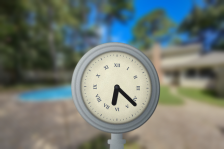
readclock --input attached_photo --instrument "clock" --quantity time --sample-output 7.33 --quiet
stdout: 6.22
